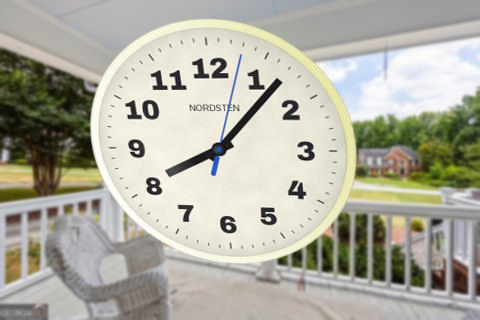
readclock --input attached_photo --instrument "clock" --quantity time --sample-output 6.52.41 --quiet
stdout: 8.07.03
